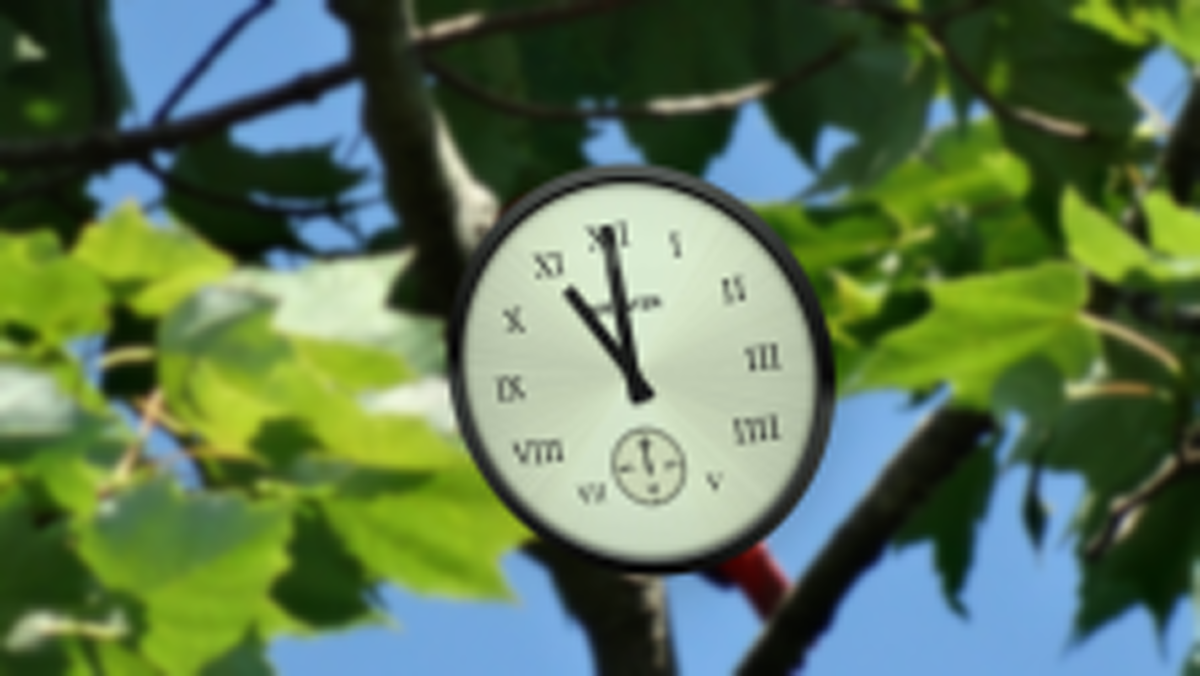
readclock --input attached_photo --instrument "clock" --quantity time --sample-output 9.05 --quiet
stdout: 11.00
